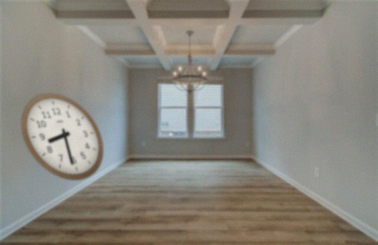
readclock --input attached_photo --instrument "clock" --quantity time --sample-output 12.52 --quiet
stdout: 8.31
